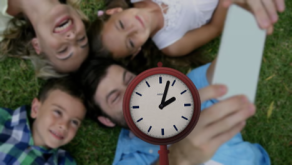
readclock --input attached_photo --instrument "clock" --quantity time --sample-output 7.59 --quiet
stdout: 2.03
